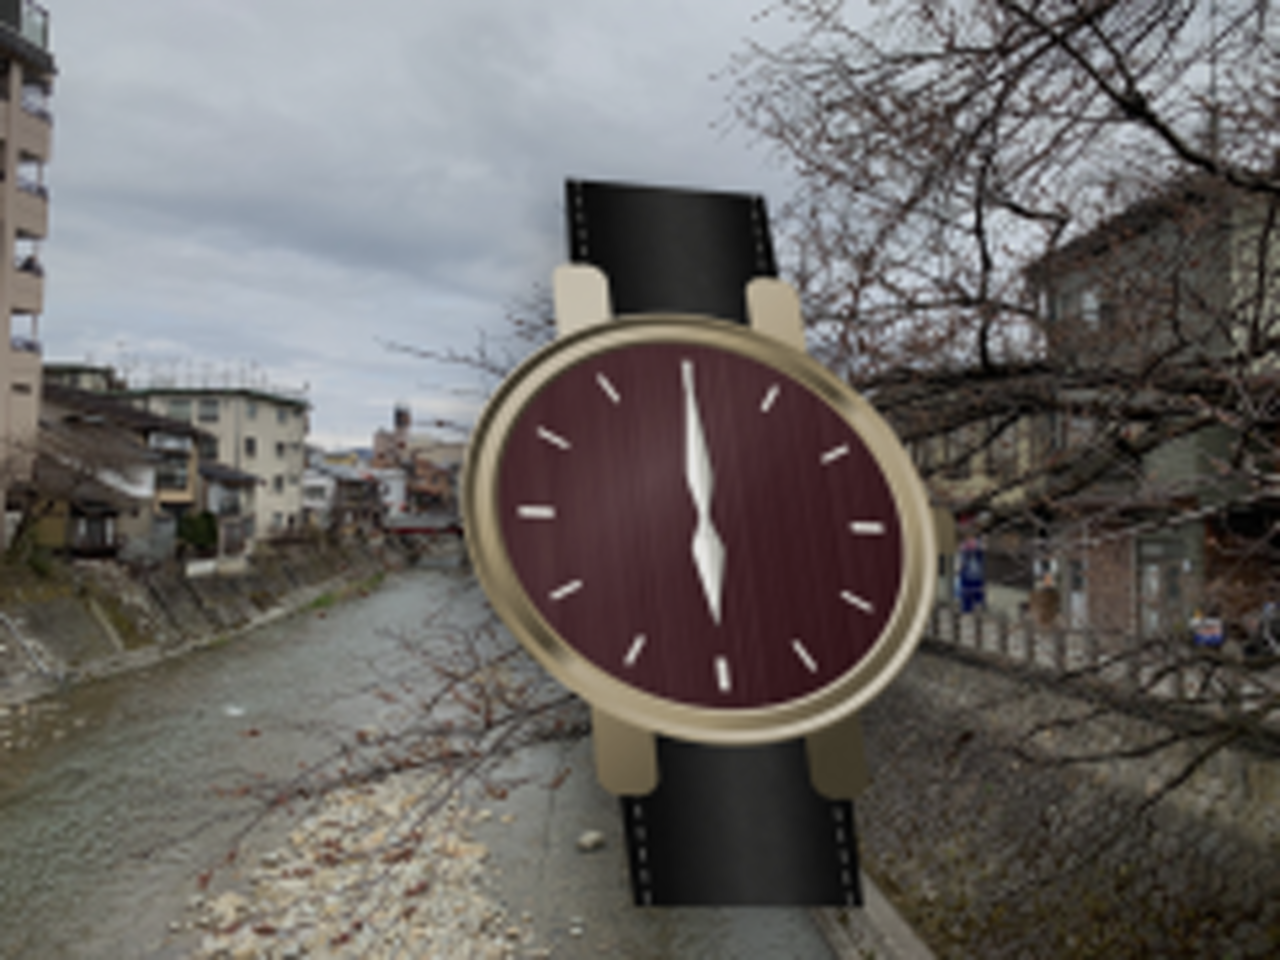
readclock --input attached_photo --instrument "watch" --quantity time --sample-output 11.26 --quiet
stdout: 6.00
